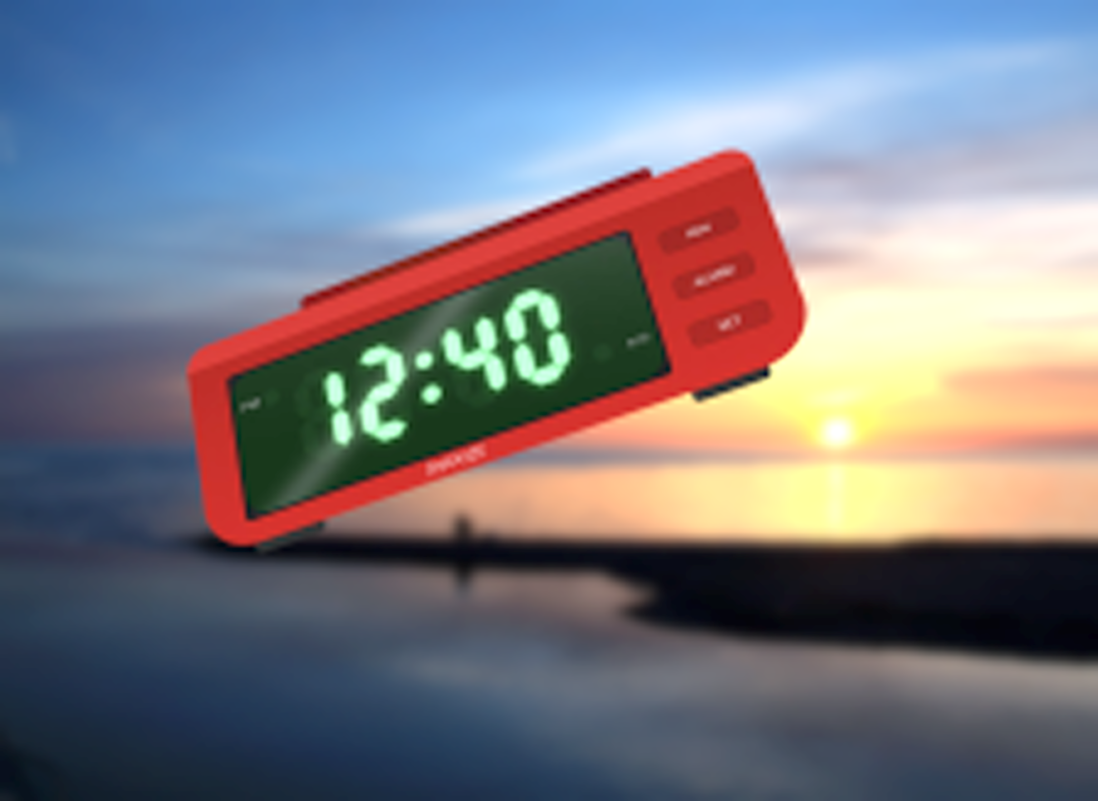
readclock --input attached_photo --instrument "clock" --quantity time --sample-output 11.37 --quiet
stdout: 12.40
